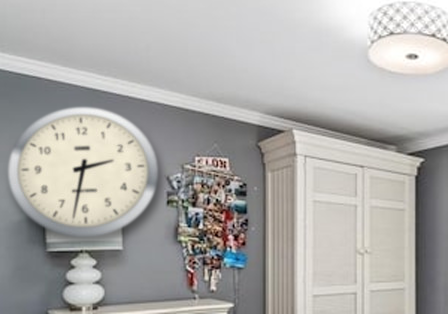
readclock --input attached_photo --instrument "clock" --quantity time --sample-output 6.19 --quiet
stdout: 2.32
